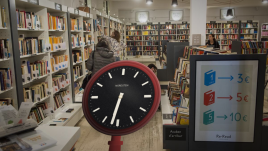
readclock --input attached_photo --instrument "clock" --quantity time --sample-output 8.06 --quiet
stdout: 6.32
